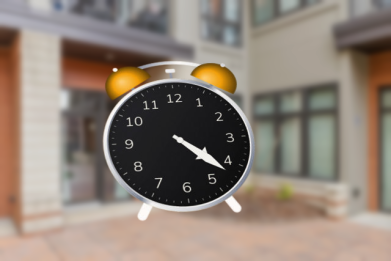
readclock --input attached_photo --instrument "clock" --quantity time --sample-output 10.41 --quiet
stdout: 4.22
